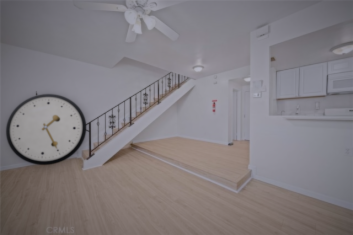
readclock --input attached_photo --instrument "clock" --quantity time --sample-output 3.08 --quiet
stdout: 1.25
